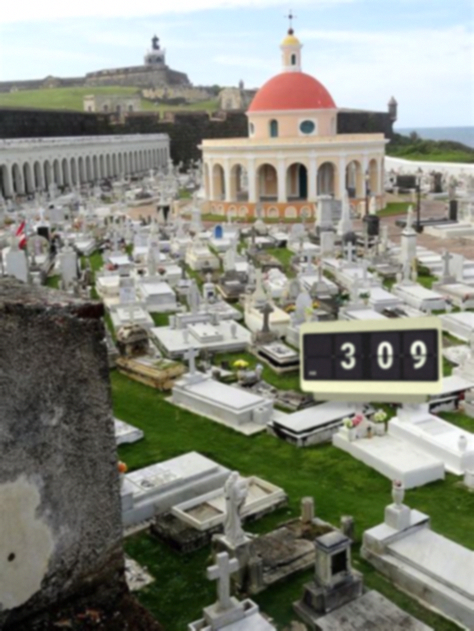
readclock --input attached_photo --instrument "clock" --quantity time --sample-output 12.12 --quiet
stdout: 3.09
